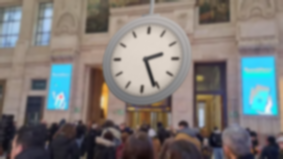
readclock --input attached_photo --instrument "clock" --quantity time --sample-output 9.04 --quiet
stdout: 2.26
